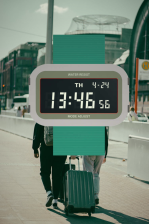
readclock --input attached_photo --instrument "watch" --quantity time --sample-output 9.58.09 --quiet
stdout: 13.46.56
